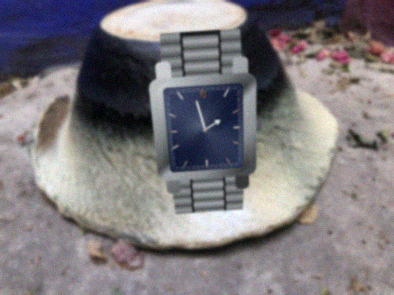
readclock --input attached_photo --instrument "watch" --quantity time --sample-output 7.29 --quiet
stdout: 1.58
